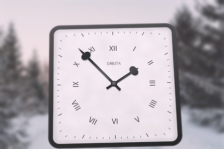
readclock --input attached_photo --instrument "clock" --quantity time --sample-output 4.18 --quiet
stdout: 1.53
